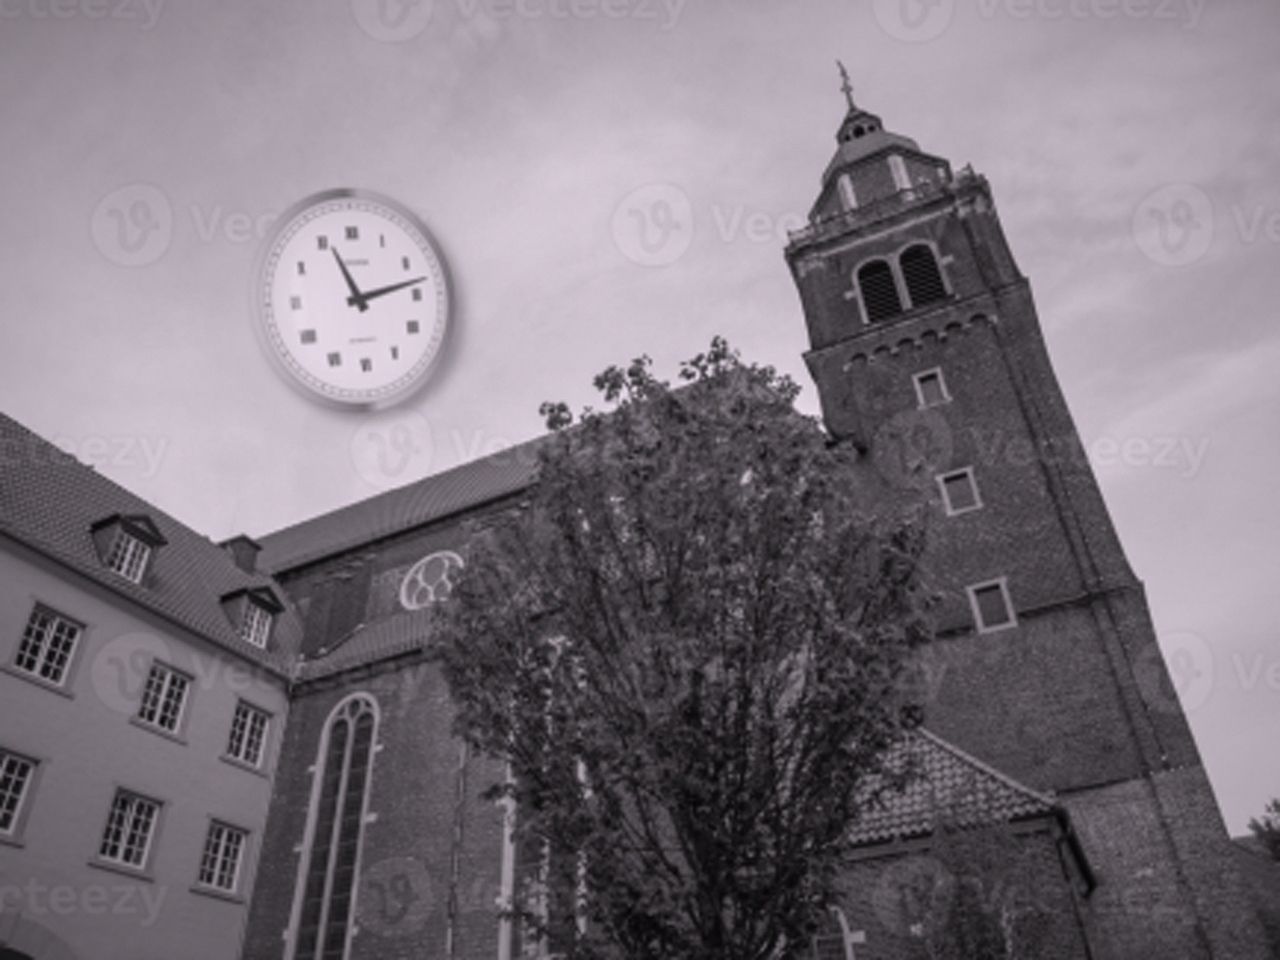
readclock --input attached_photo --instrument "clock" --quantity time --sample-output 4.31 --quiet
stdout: 11.13
